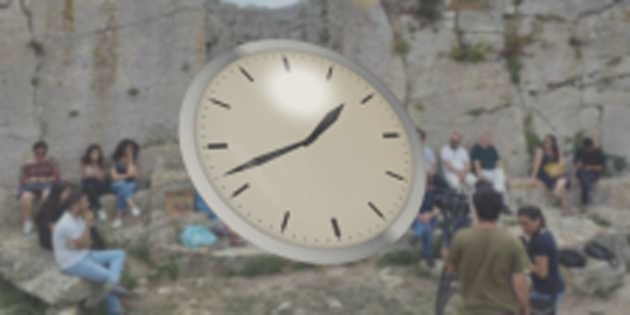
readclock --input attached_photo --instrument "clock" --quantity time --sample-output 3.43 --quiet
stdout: 1.42
